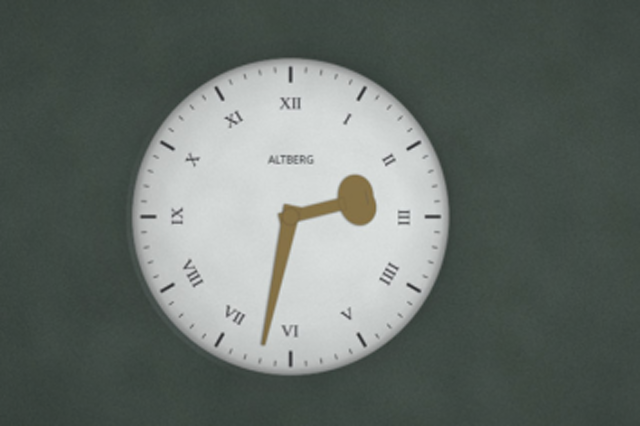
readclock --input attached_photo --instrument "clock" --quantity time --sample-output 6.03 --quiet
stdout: 2.32
